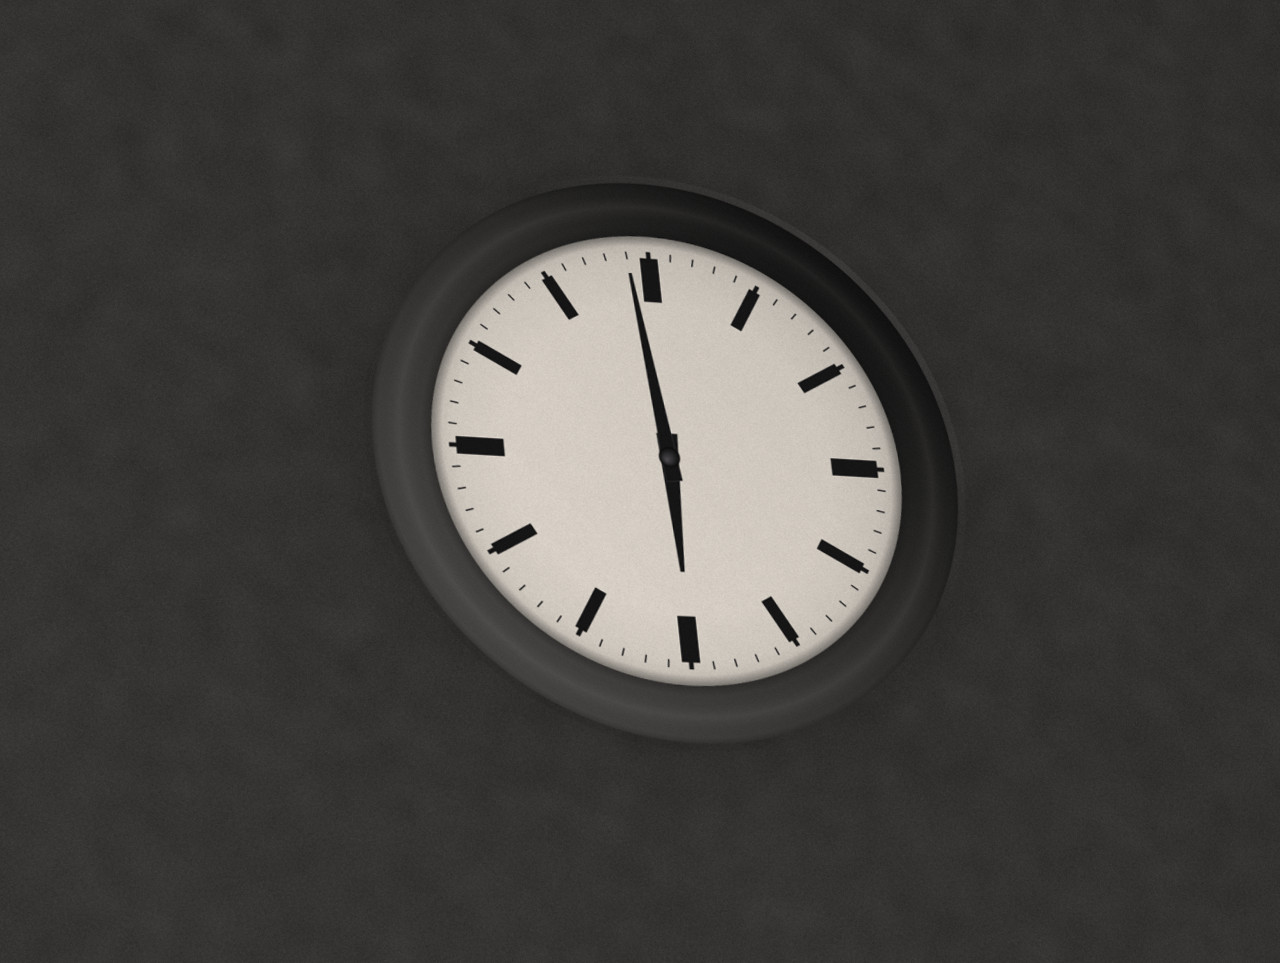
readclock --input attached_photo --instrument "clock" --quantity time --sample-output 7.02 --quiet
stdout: 5.59
